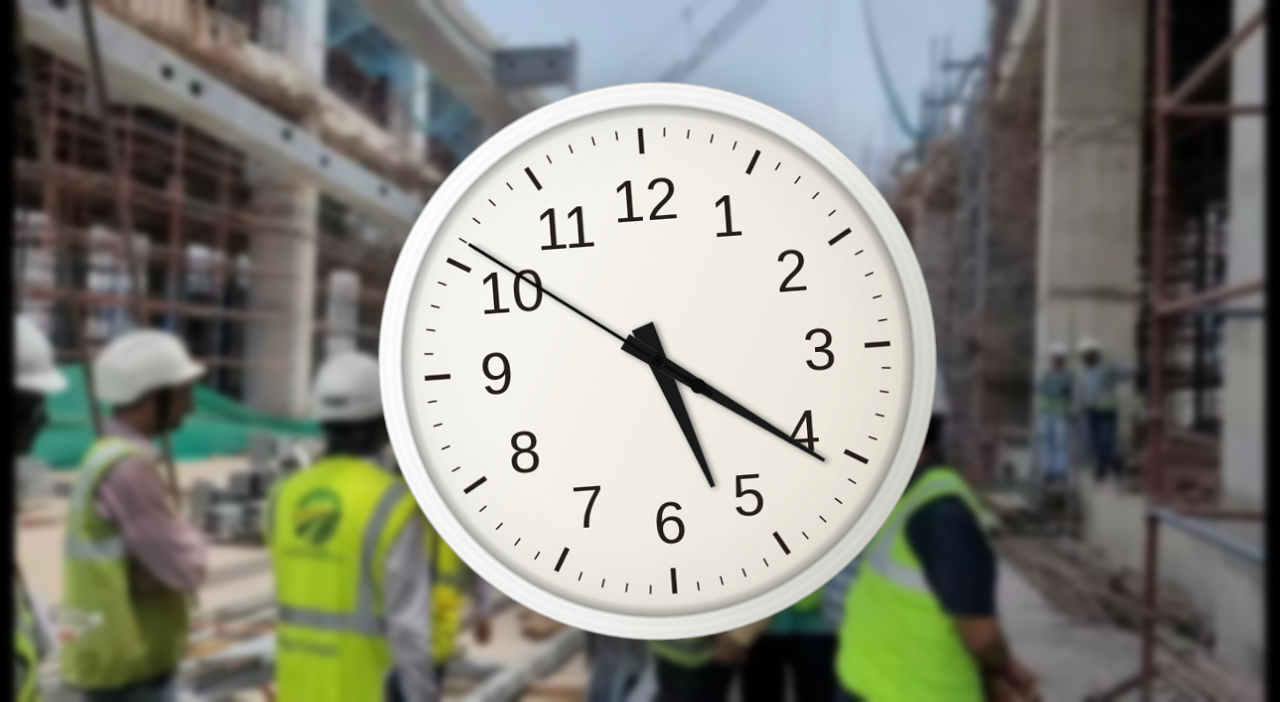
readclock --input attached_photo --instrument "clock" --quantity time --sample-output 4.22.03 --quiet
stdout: 5.20.51
